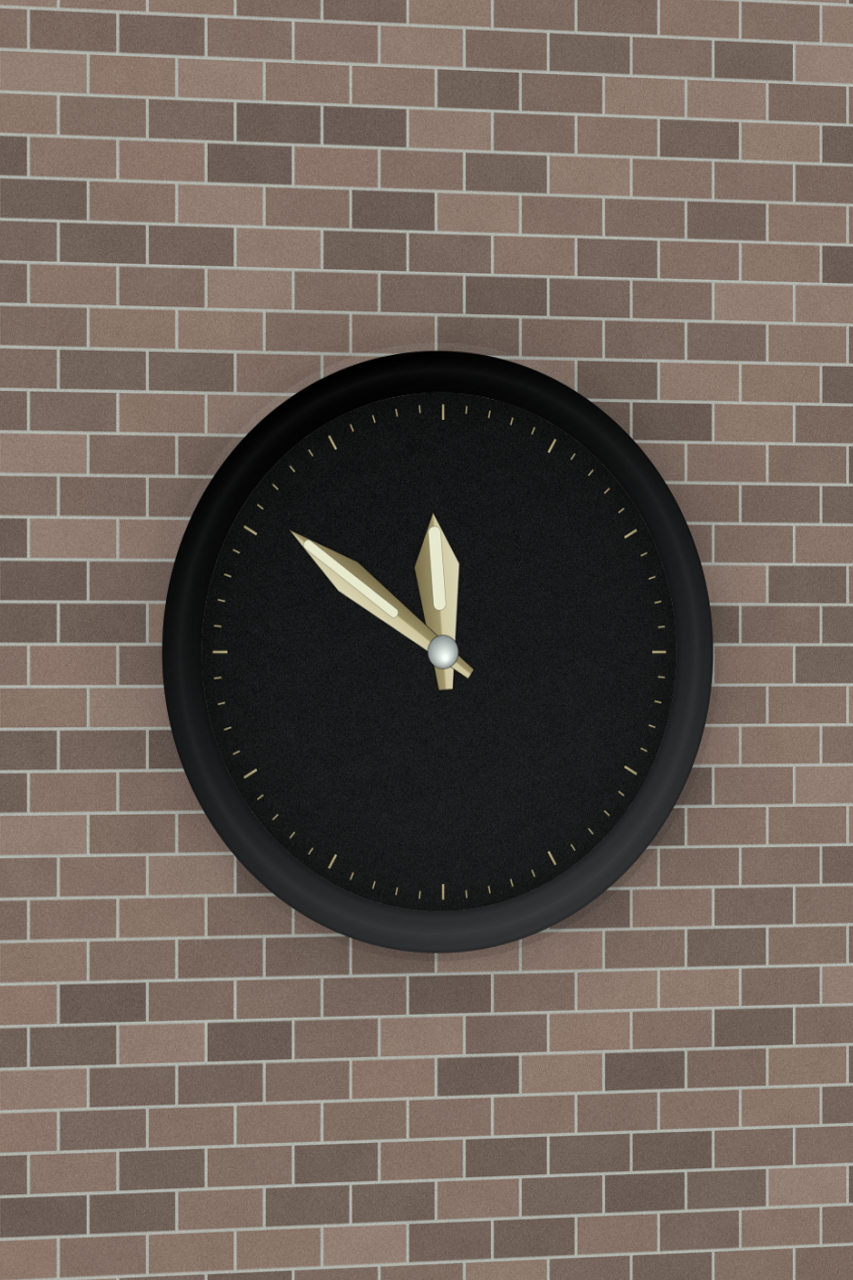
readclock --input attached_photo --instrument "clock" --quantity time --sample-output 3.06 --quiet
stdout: 11.51
